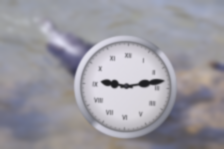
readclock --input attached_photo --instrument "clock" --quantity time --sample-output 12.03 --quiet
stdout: 9.13
